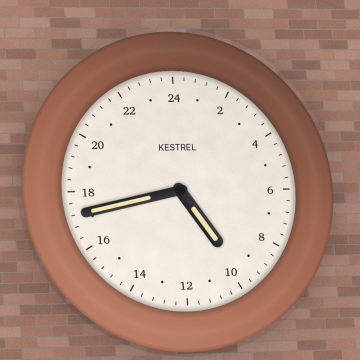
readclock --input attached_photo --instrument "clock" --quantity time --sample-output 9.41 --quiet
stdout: 9.43
